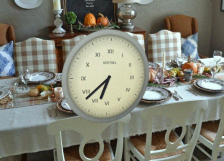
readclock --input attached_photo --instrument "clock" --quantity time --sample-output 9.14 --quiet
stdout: 6.38
